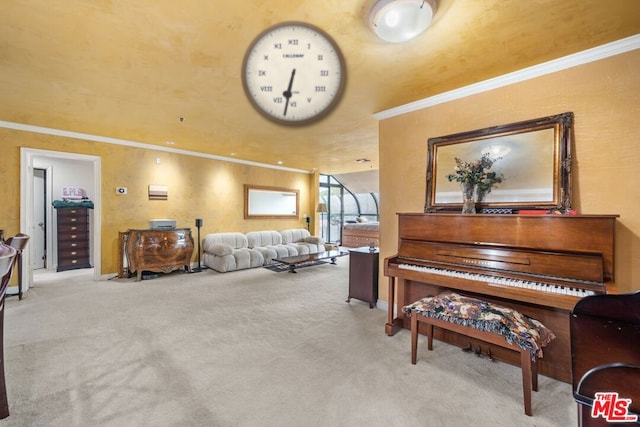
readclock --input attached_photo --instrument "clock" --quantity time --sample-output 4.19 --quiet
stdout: 6.32
